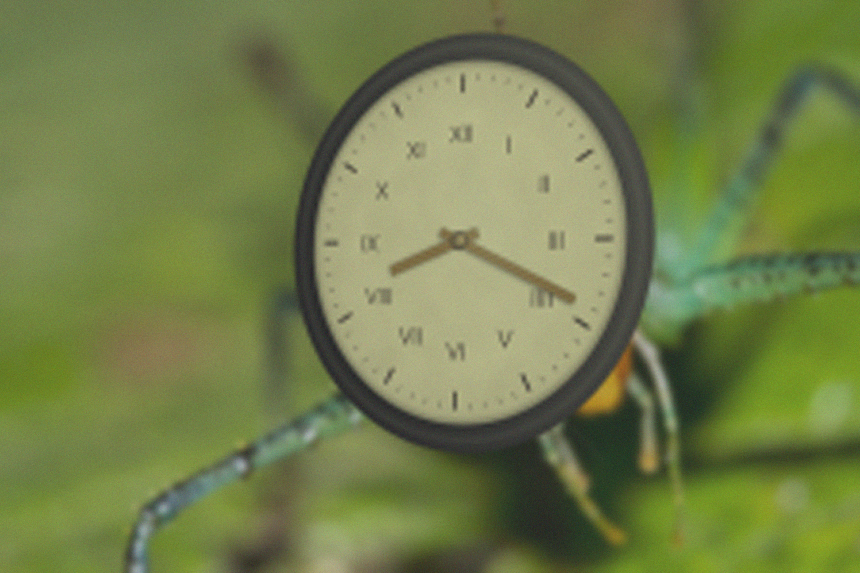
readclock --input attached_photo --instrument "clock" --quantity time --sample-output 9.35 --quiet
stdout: 8.19
